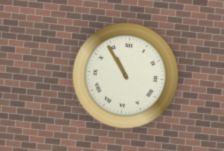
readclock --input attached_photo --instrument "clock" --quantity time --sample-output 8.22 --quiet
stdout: 10.54
